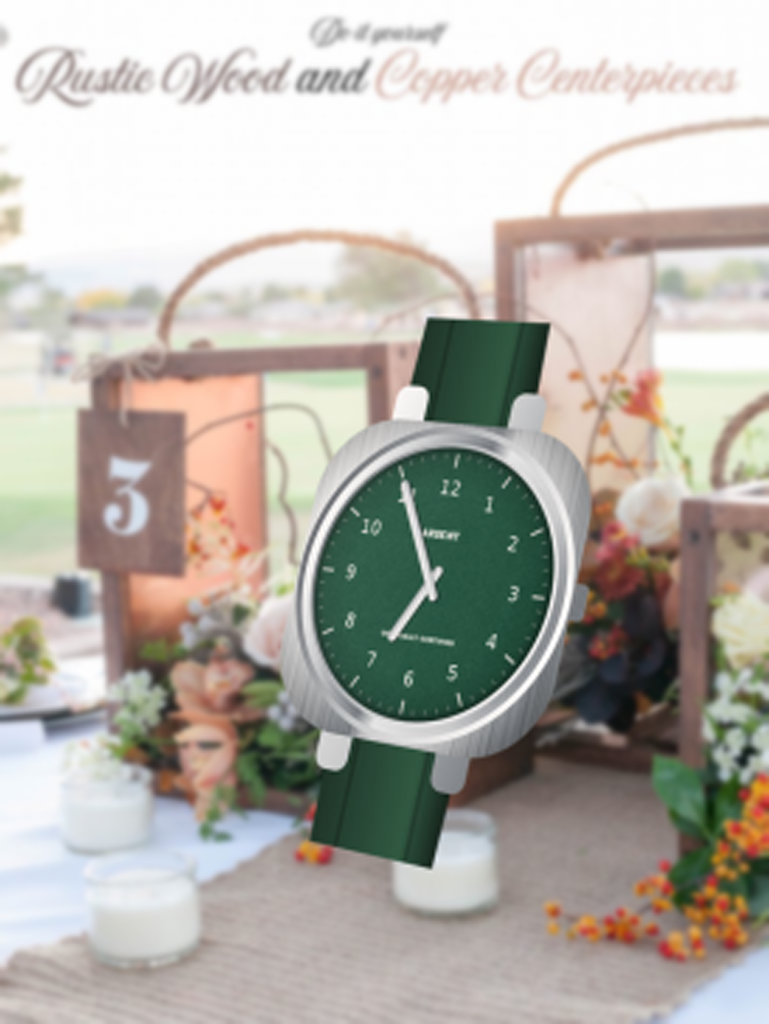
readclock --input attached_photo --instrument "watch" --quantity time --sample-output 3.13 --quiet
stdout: 6.55
